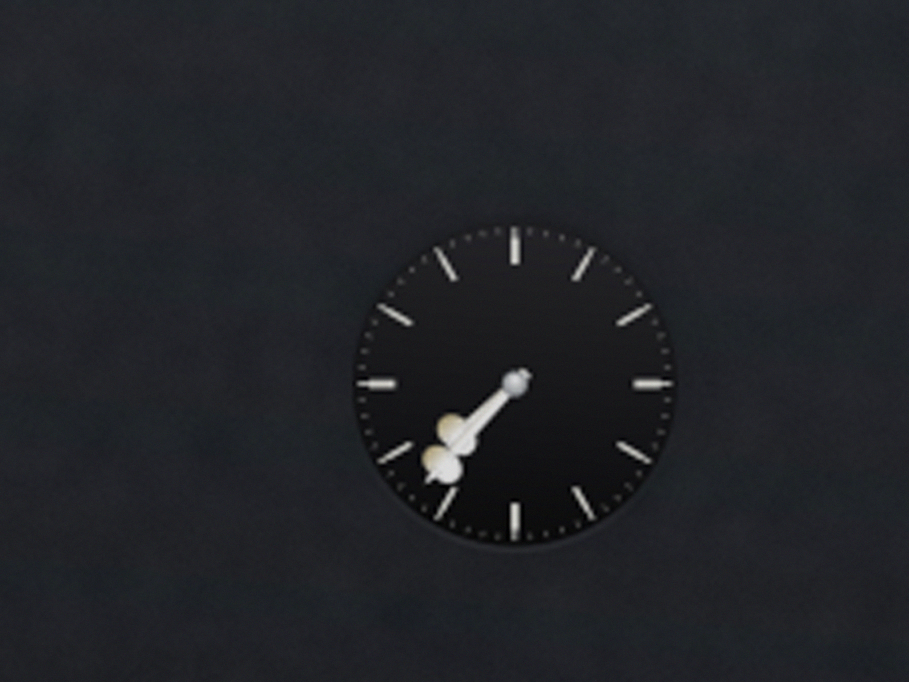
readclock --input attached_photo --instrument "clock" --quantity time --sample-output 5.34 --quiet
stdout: 7.37
